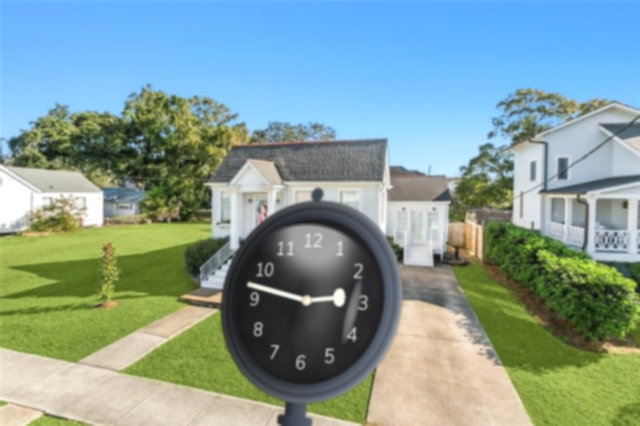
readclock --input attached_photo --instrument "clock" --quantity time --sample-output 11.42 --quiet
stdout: 2.47
